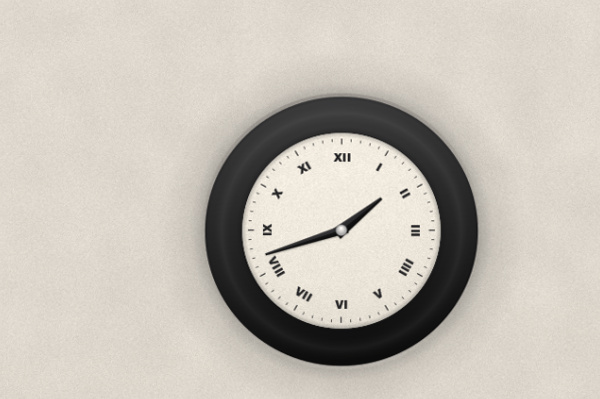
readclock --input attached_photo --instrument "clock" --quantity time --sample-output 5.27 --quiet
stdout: 1.42
